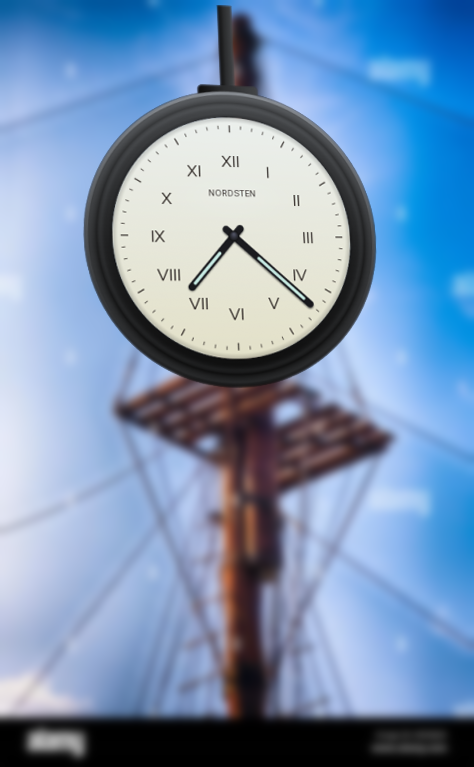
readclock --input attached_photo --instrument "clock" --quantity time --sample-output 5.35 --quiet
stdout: 7.22
